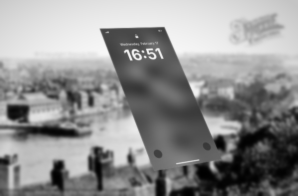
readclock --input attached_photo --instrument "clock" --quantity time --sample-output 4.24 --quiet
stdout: 16.51
